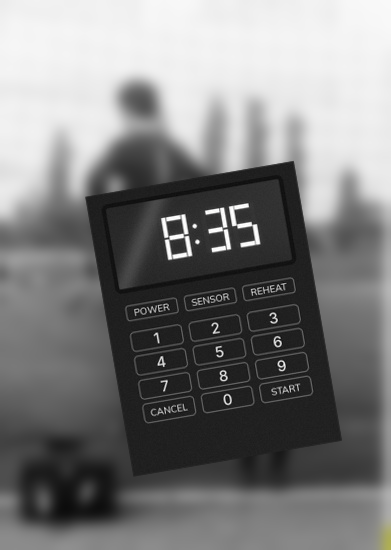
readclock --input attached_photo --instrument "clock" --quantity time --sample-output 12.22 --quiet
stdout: 8.35
